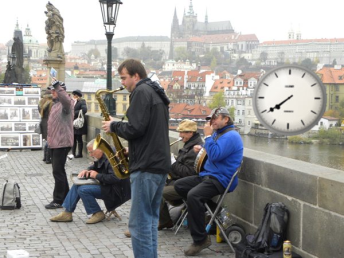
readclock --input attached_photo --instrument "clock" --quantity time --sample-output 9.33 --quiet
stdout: 7.39
